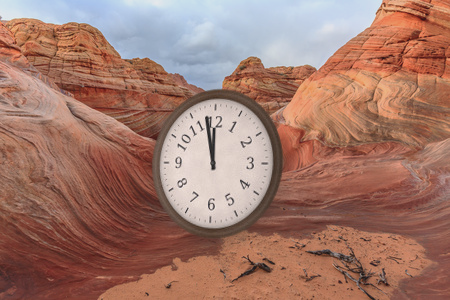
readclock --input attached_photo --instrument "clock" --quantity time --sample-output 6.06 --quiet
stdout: 11.58
